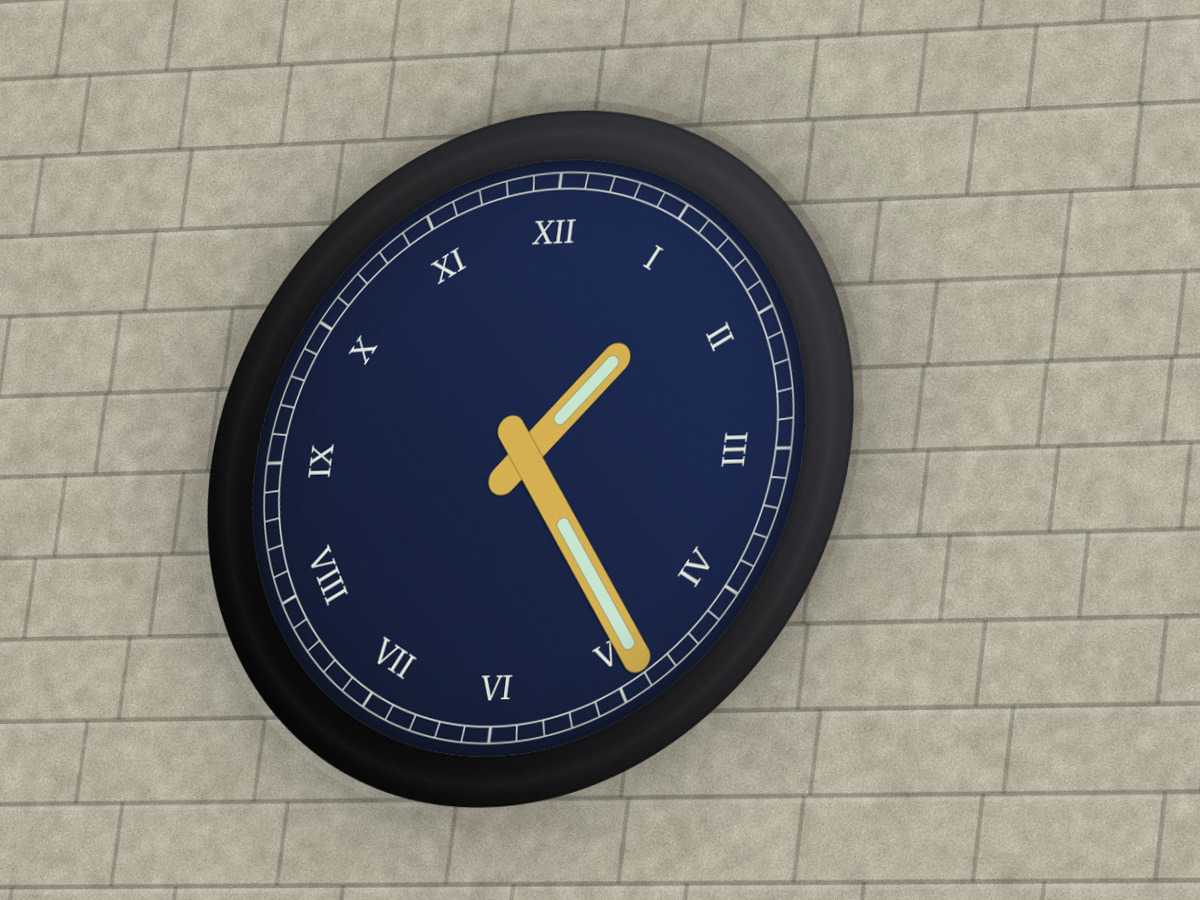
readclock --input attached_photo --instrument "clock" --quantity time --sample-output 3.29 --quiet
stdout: 1.24
